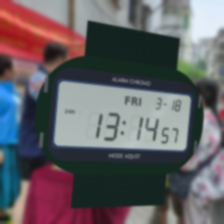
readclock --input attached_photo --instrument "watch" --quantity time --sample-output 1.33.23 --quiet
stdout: 13.14.57
